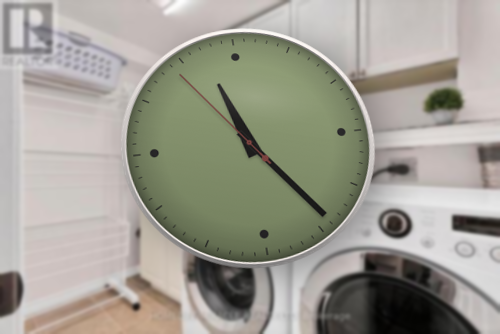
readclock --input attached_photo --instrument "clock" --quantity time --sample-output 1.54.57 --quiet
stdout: 11.23.54
